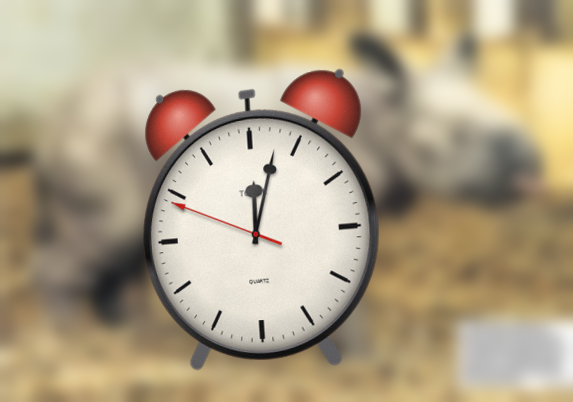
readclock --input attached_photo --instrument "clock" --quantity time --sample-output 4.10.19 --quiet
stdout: 12.02.49
